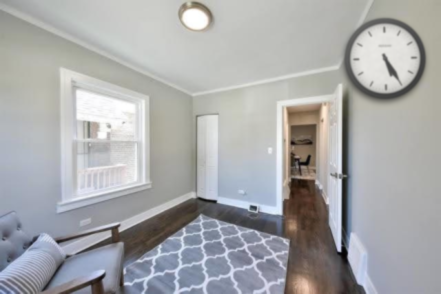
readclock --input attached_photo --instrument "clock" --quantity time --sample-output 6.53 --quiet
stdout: 5.25
